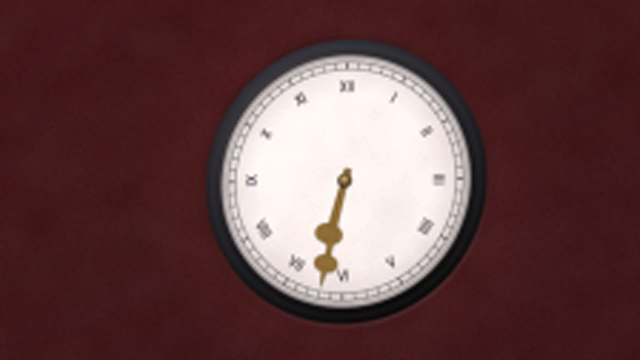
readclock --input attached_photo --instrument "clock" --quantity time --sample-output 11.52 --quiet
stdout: 6.32
